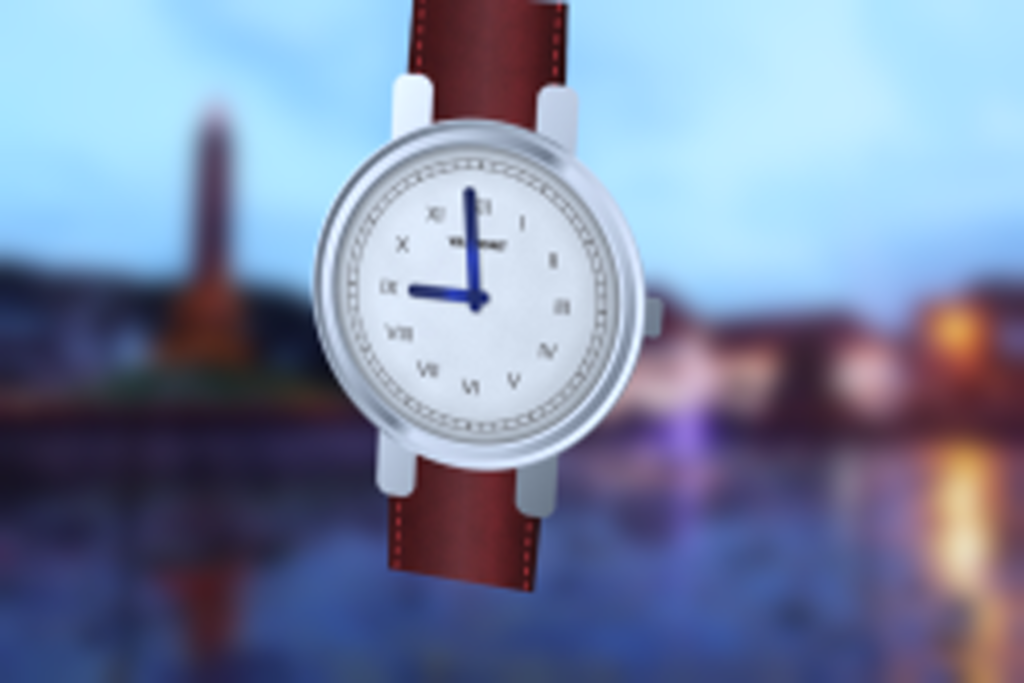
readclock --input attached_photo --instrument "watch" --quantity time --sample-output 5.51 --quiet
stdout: 8.59
